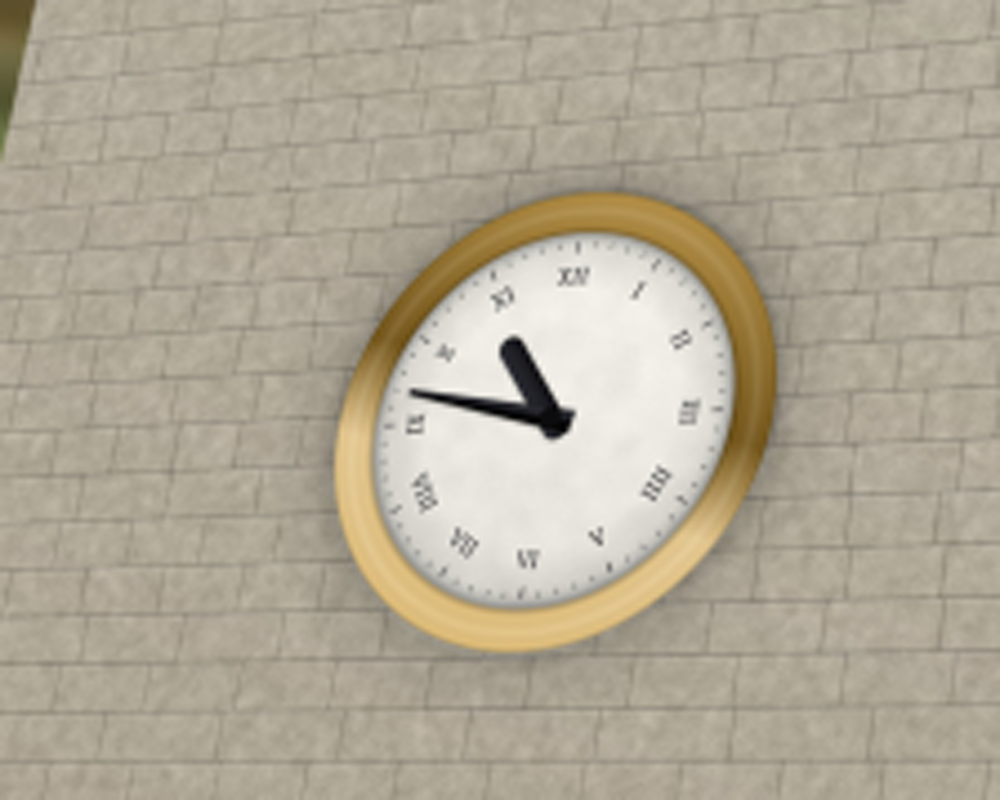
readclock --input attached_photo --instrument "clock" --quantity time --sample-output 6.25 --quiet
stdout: 10.47
